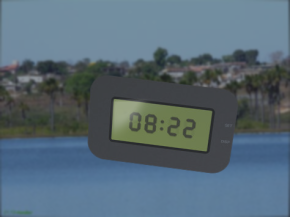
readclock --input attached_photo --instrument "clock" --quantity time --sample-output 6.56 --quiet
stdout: 8.22
